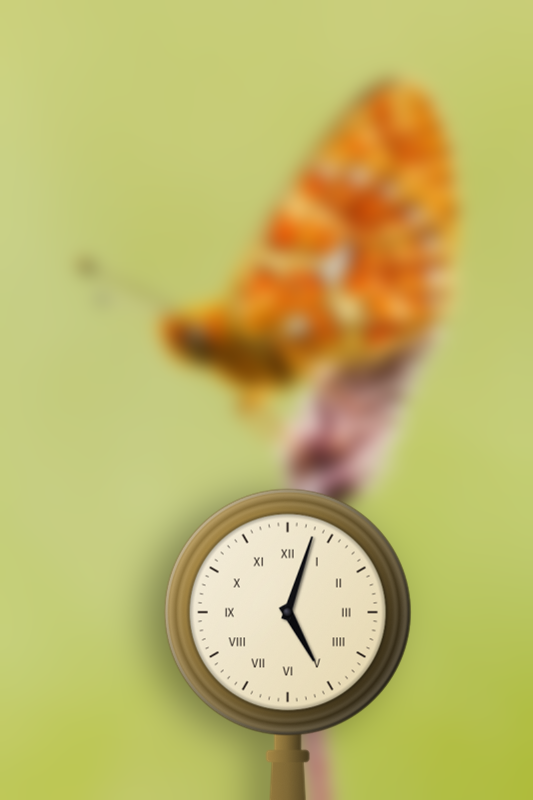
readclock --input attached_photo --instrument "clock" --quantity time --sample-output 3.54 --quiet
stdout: 5.03
